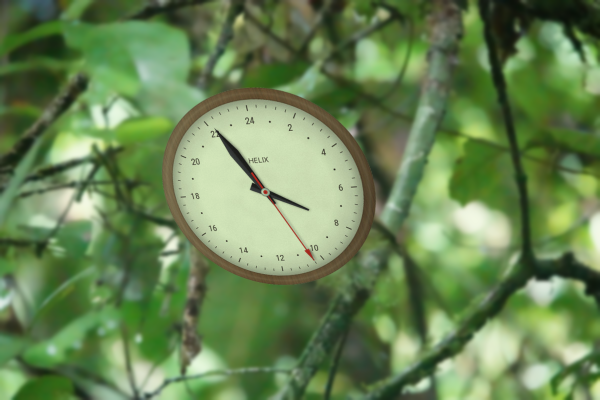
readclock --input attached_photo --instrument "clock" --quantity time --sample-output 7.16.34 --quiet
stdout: 7.55.26
